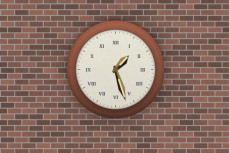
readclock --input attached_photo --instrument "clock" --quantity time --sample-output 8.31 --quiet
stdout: 1.27
